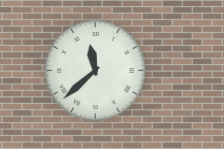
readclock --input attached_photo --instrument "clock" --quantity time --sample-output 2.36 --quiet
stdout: 11.38
